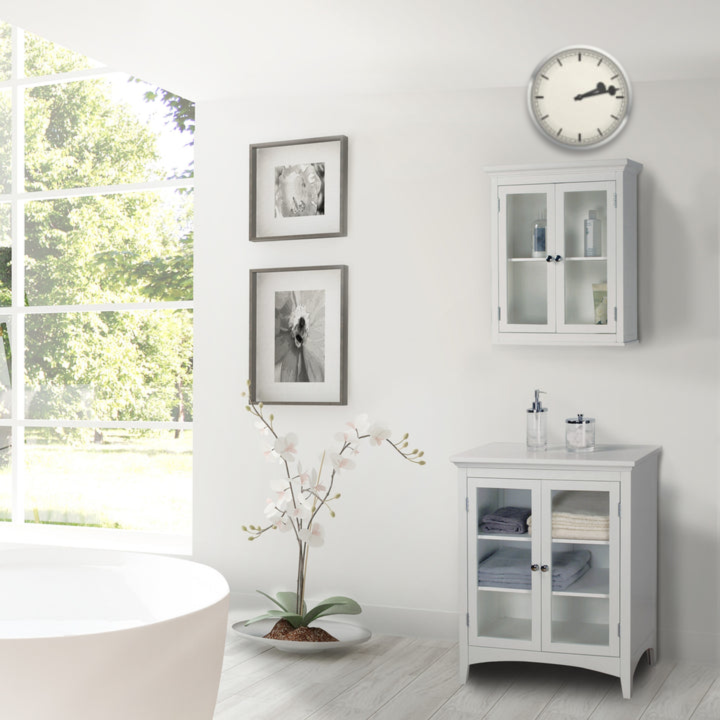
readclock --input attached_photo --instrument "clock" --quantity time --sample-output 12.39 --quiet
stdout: 2.13
